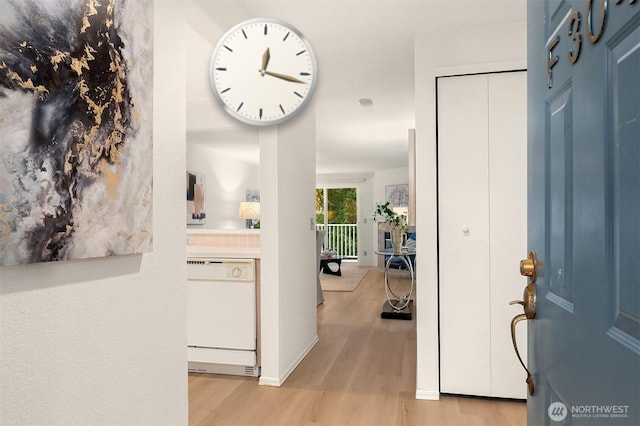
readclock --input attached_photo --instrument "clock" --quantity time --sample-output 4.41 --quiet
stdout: 12.17
